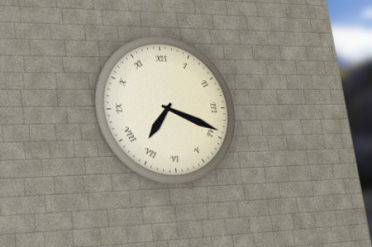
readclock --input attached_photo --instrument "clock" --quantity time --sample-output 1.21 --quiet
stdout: 7.19
